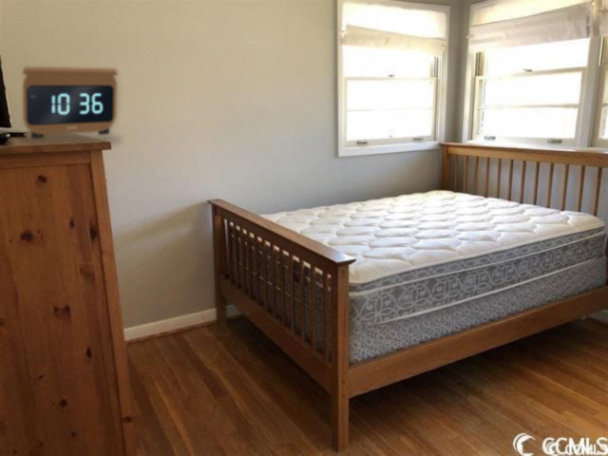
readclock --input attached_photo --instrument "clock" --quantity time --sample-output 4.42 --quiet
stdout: 10.36
